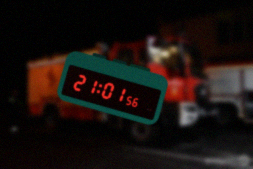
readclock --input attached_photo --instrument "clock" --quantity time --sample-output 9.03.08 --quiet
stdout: 21.01.56
